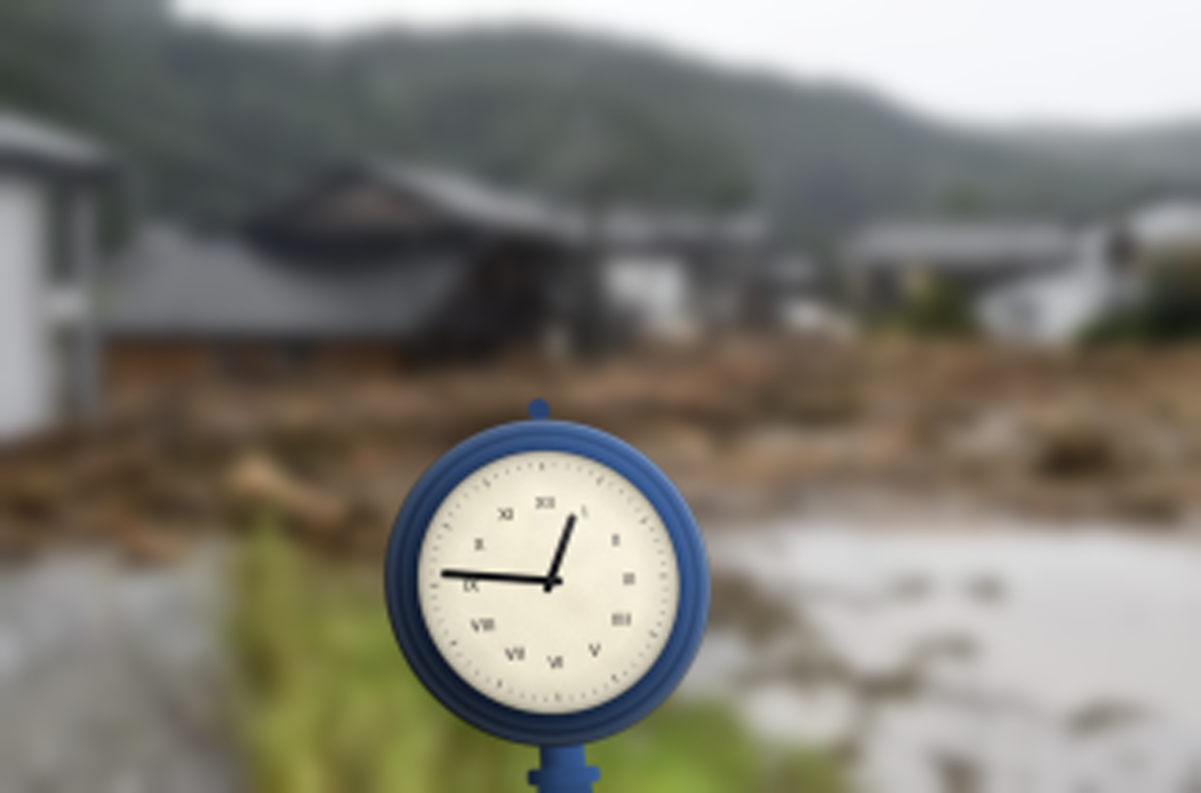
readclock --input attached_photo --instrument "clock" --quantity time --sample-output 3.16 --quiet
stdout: 12.46
